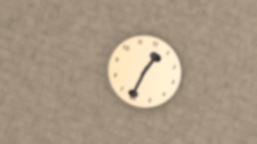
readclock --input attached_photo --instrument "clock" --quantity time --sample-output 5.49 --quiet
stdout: 12.31
